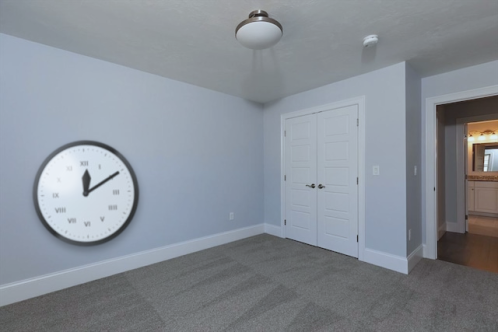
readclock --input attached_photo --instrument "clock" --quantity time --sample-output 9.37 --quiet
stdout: 12.10
